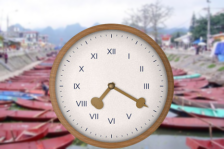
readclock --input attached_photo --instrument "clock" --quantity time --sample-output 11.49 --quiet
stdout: 7.20
